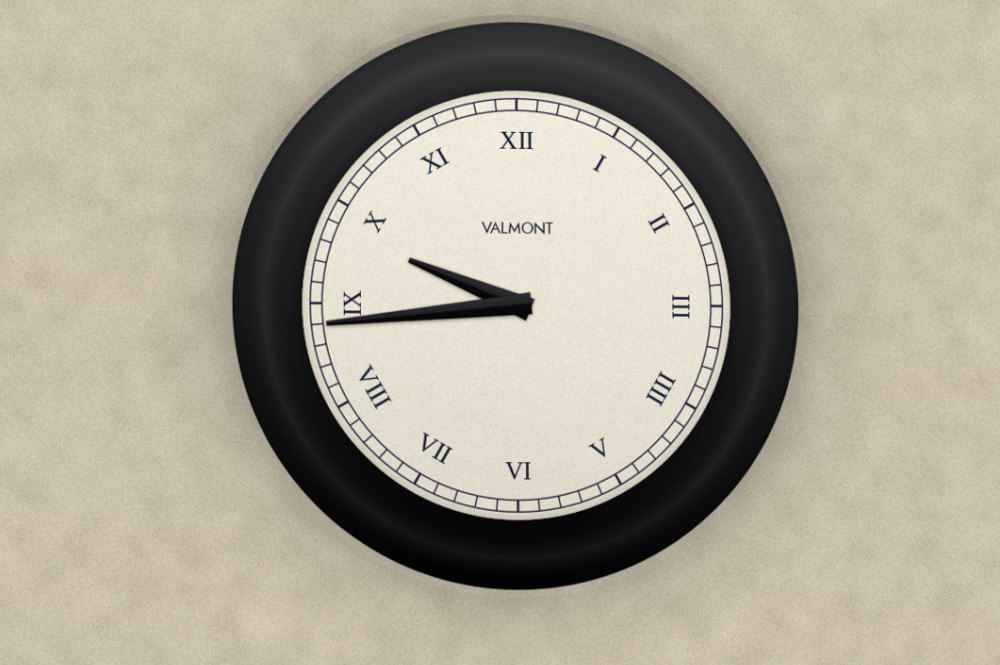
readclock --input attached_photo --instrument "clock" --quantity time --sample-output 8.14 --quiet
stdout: 9.44
